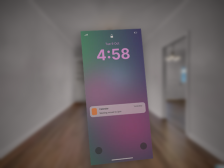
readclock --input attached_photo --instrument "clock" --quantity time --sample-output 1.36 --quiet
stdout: 4.58
